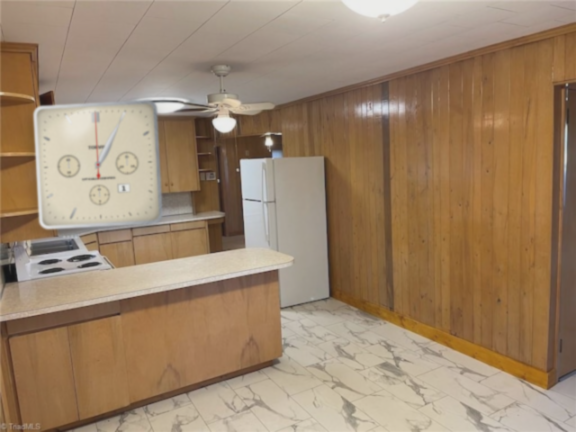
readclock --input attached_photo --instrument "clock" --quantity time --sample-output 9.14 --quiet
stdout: 1.05
